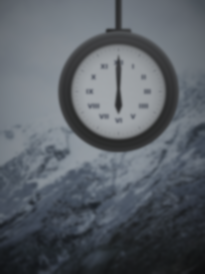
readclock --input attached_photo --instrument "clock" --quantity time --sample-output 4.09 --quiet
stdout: 6.00
